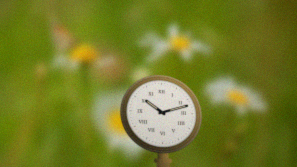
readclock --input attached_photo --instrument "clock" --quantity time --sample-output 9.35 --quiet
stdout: 10.12
